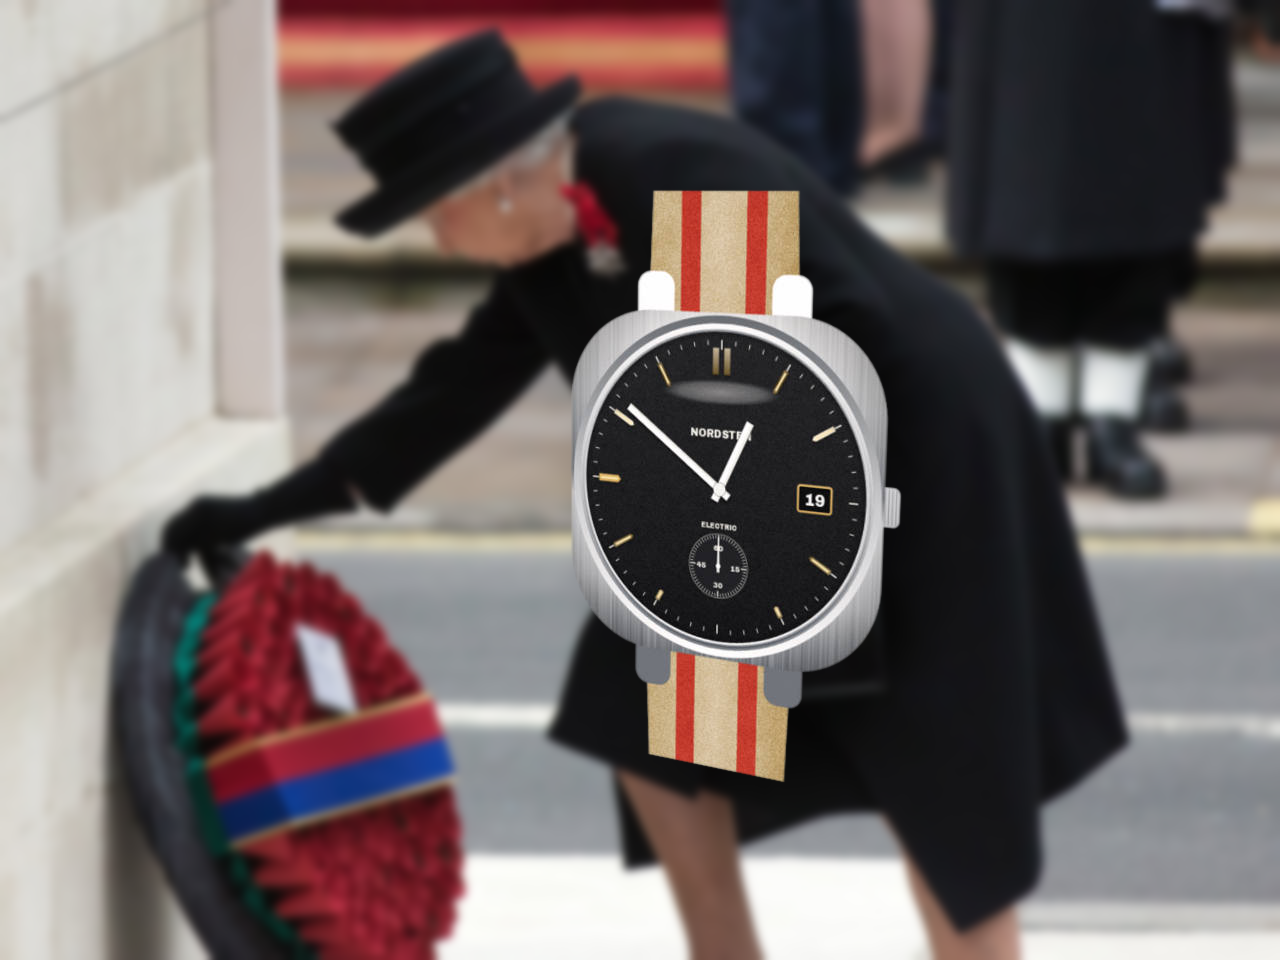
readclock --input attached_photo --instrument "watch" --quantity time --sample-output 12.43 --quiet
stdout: 12.51
